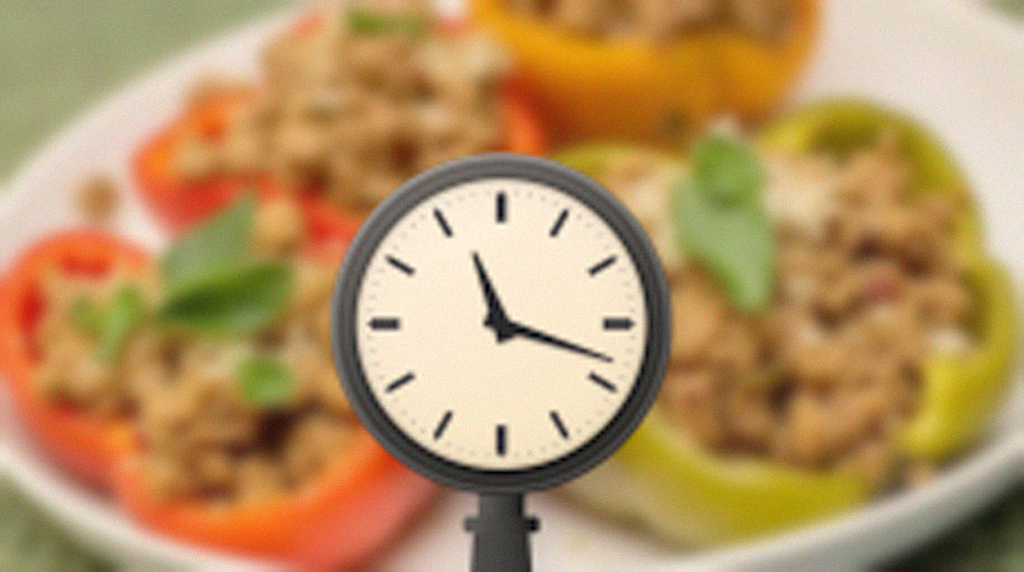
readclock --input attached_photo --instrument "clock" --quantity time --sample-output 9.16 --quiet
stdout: 11.18
